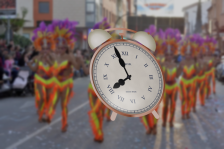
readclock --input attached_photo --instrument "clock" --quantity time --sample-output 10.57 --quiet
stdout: 7.57
